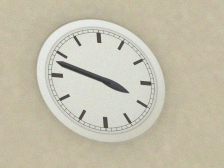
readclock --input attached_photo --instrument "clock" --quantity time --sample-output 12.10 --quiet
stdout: 3.48
